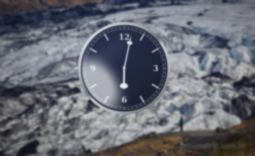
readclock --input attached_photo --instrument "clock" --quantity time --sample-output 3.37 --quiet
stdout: 6.02
